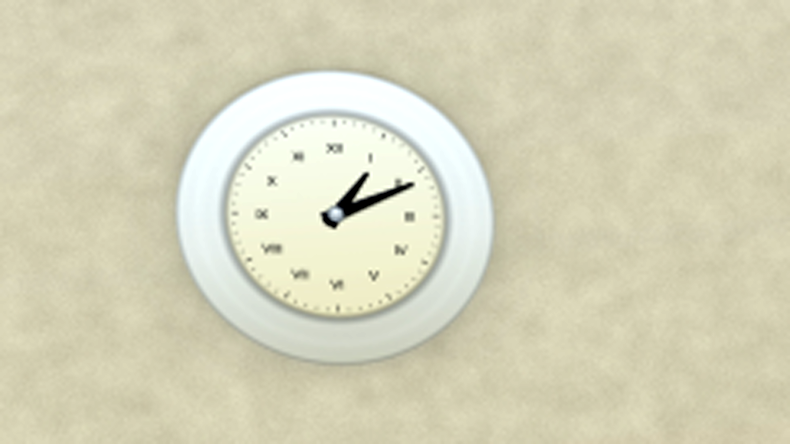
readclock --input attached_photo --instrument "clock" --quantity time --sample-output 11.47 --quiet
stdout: 1.11
